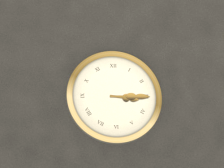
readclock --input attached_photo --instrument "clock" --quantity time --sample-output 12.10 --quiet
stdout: 3.15
